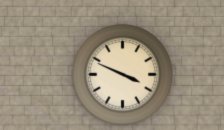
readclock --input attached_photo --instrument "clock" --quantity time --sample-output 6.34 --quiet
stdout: 3.49
